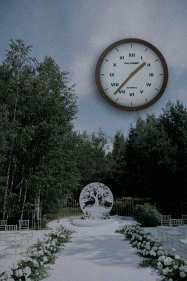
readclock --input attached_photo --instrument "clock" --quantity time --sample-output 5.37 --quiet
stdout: 1.37
